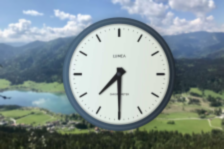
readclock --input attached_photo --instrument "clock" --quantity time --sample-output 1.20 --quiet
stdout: 7.30
